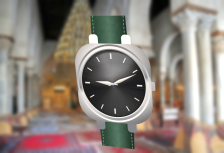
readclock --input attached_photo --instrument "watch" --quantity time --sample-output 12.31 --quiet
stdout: 9.11
